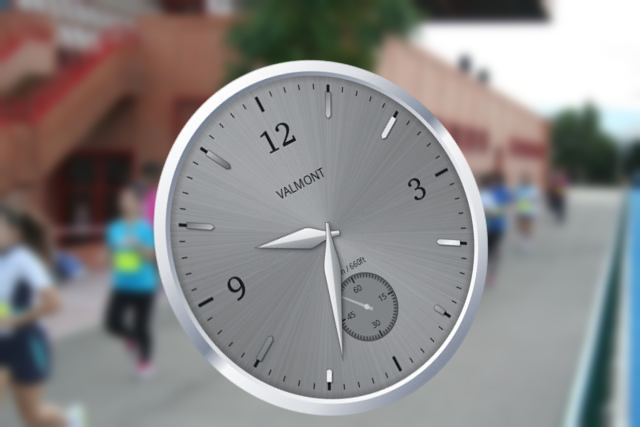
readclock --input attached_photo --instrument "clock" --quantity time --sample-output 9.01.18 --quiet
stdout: 9.33.53
